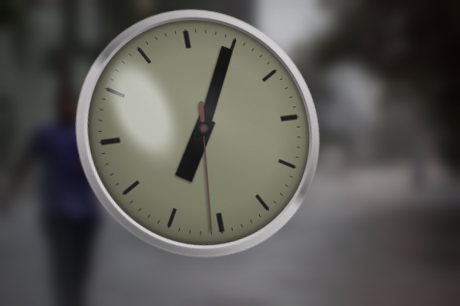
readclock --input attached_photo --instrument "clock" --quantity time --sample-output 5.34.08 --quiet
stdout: 7.04.31
